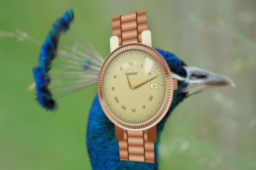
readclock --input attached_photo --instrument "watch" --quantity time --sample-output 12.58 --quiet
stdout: 11.12
